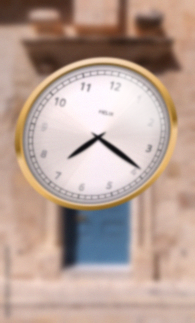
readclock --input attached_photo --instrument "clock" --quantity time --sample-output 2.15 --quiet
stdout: 7.19
